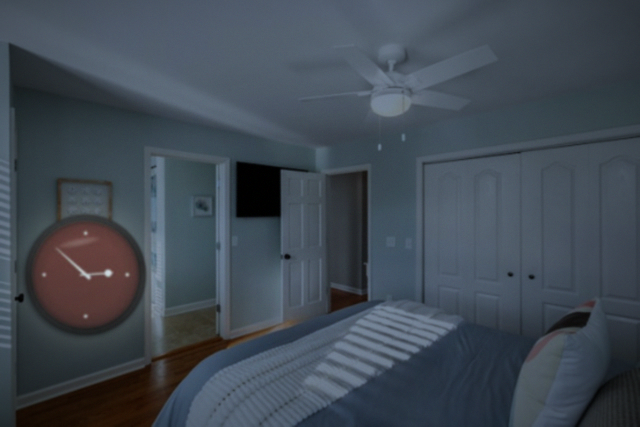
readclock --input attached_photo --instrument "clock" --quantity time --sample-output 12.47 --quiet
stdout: 2.52
